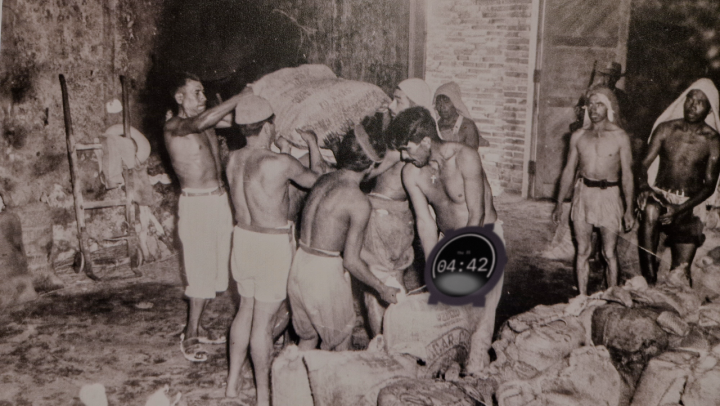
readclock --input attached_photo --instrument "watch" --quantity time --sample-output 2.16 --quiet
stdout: 4.42
